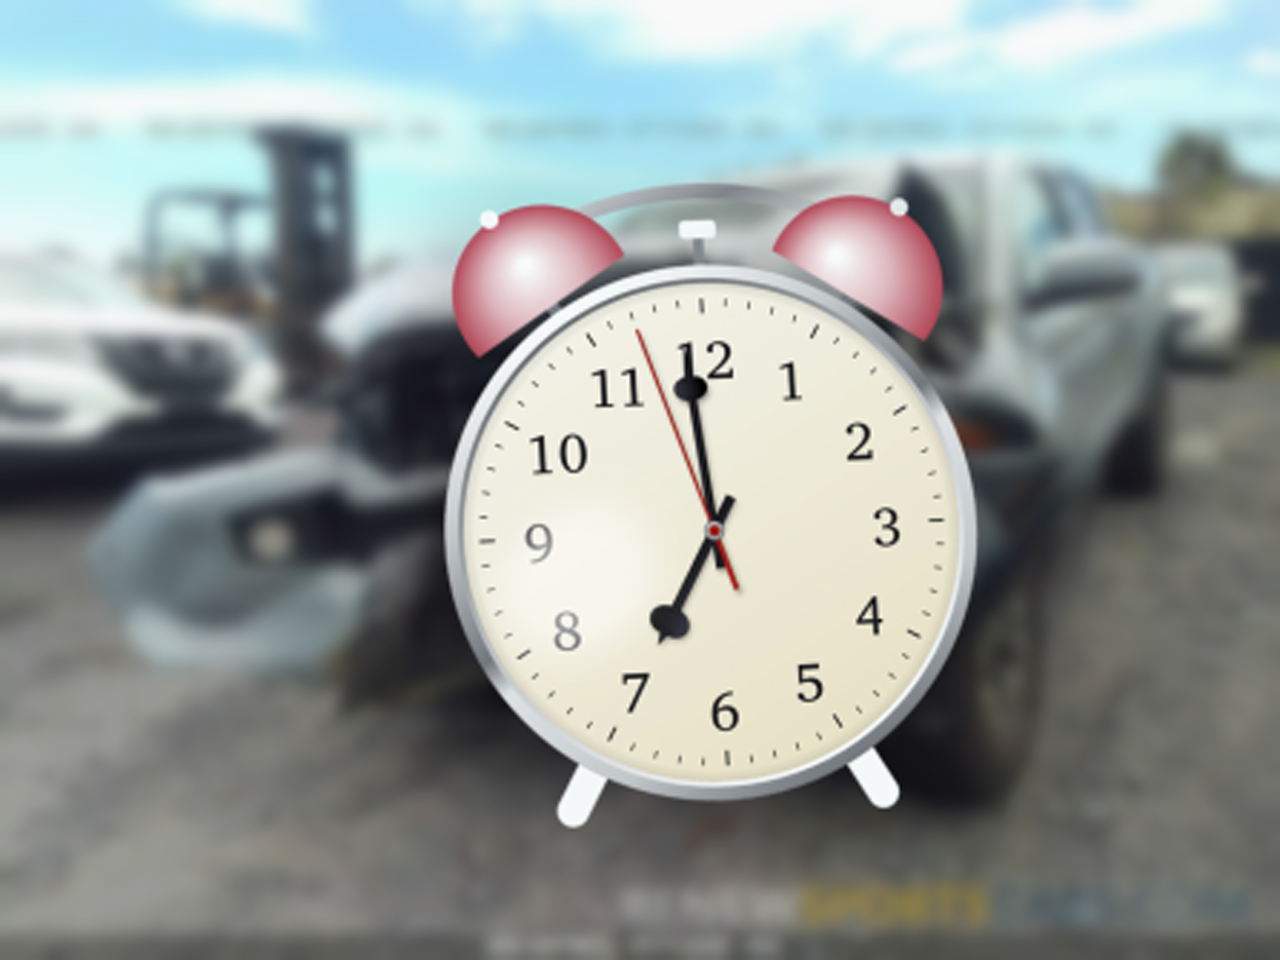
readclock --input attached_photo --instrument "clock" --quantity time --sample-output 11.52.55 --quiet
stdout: 6.58.57
